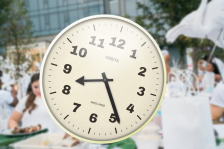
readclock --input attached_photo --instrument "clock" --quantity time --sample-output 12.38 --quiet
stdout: 8.24
